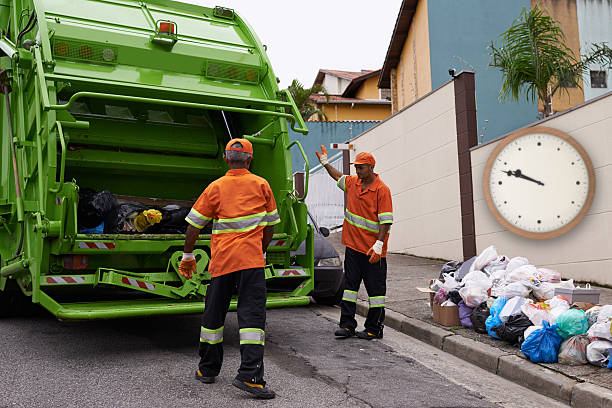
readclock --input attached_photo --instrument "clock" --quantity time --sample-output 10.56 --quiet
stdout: 9.48
